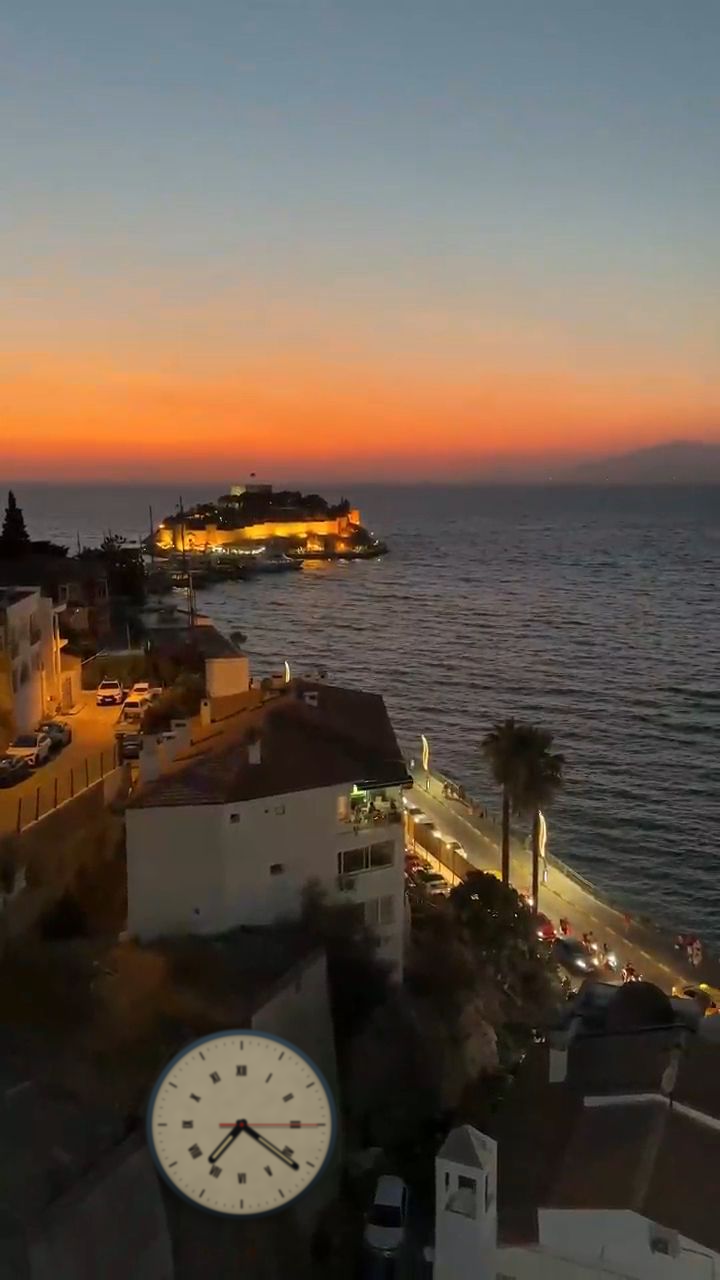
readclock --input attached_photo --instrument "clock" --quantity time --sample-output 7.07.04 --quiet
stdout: 7.21.15
